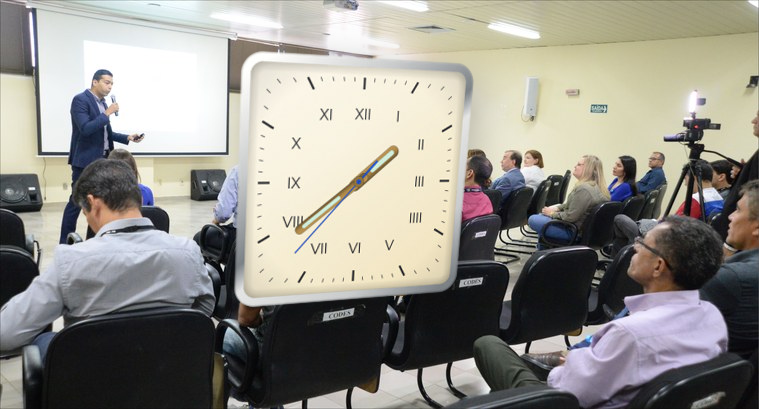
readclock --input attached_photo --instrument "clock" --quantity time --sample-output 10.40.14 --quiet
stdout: 1.38.37
